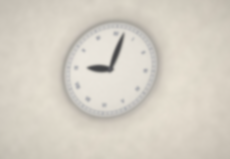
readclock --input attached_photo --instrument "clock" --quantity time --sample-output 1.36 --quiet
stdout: 9.02
